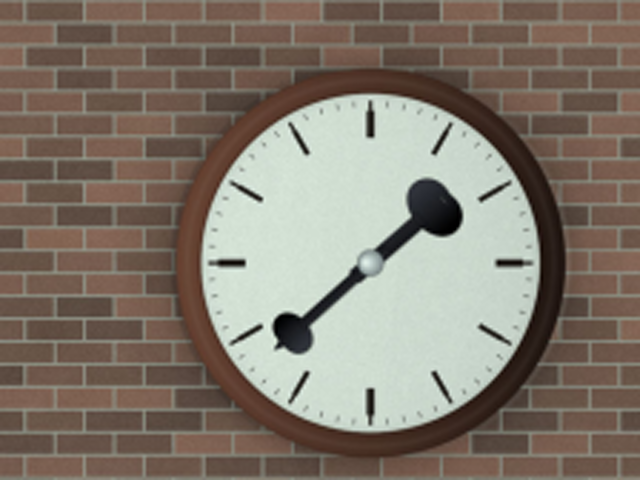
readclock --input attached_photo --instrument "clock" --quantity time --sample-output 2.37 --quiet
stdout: 1.38
